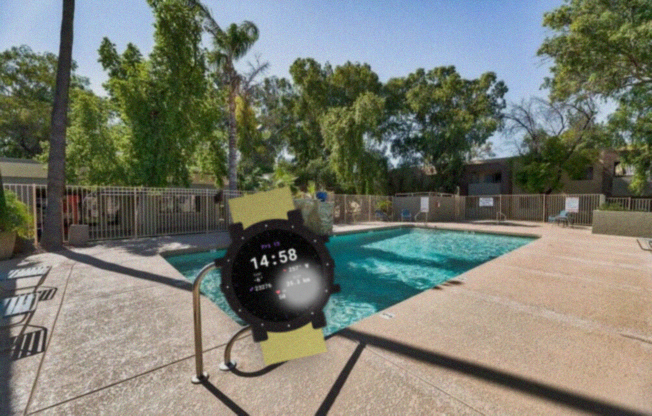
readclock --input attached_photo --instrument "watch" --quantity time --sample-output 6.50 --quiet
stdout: 14.58
